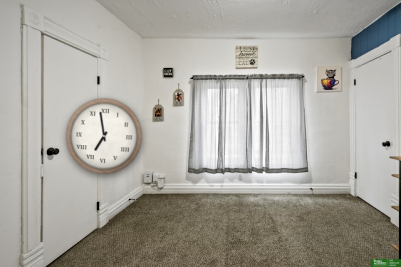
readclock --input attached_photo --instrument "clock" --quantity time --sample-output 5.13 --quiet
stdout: 6.58
